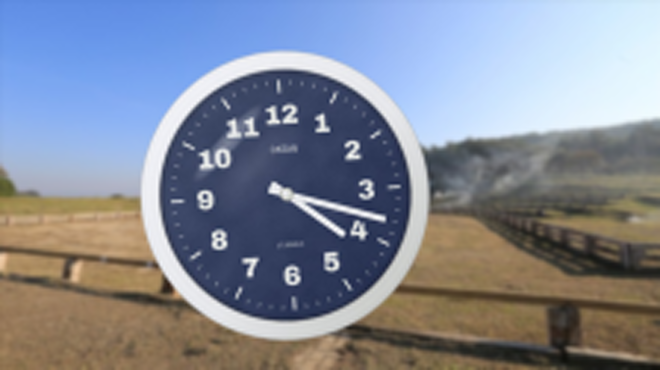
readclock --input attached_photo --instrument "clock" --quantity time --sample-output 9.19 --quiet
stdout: 4.18
